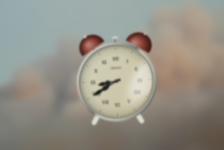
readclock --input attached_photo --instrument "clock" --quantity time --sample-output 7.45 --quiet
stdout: 8.40
